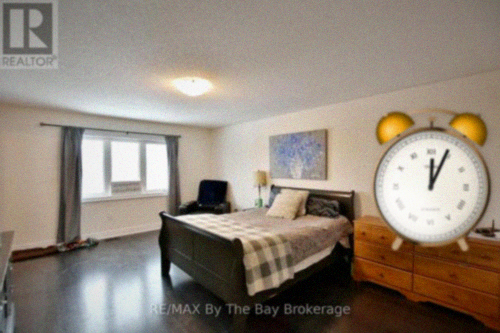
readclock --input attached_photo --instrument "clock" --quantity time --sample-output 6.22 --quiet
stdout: 12.04
